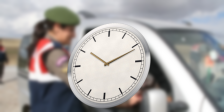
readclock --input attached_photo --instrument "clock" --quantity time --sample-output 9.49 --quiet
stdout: 10.11
